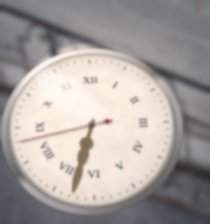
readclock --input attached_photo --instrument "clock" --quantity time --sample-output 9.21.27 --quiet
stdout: 6.32.43
